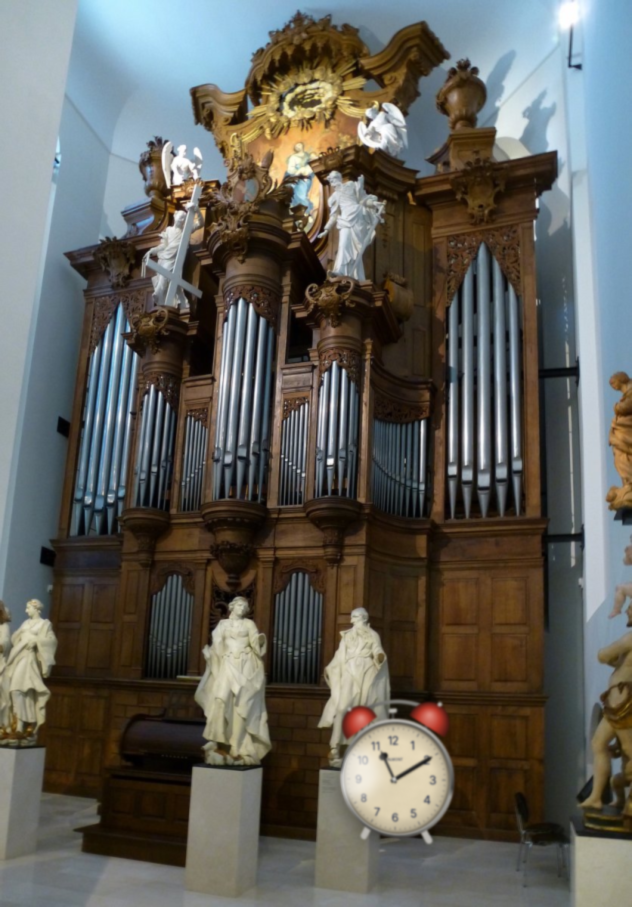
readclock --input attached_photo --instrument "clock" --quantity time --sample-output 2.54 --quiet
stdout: 11.10
